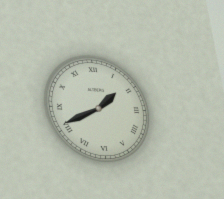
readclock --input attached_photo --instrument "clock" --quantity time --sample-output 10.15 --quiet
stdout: 1.41
